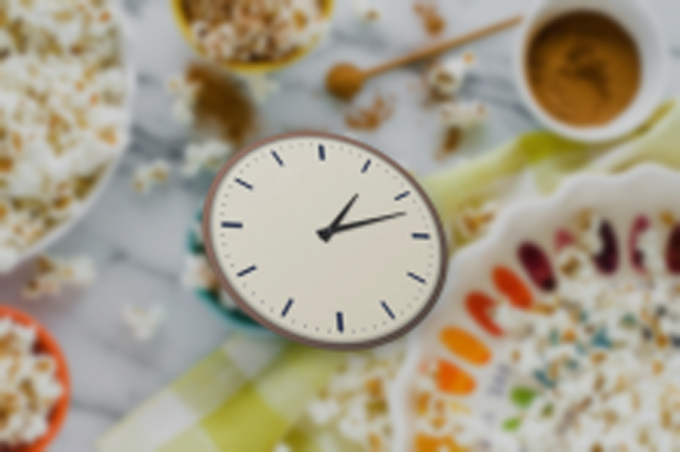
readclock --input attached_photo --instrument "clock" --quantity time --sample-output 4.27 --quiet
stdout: 1.12
